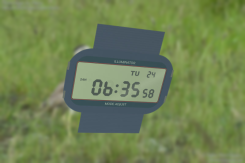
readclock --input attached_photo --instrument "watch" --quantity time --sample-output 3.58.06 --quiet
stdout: 6.35.58
